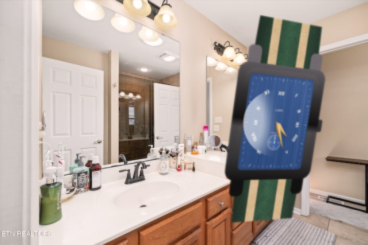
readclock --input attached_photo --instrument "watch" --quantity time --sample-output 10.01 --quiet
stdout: 4.26
